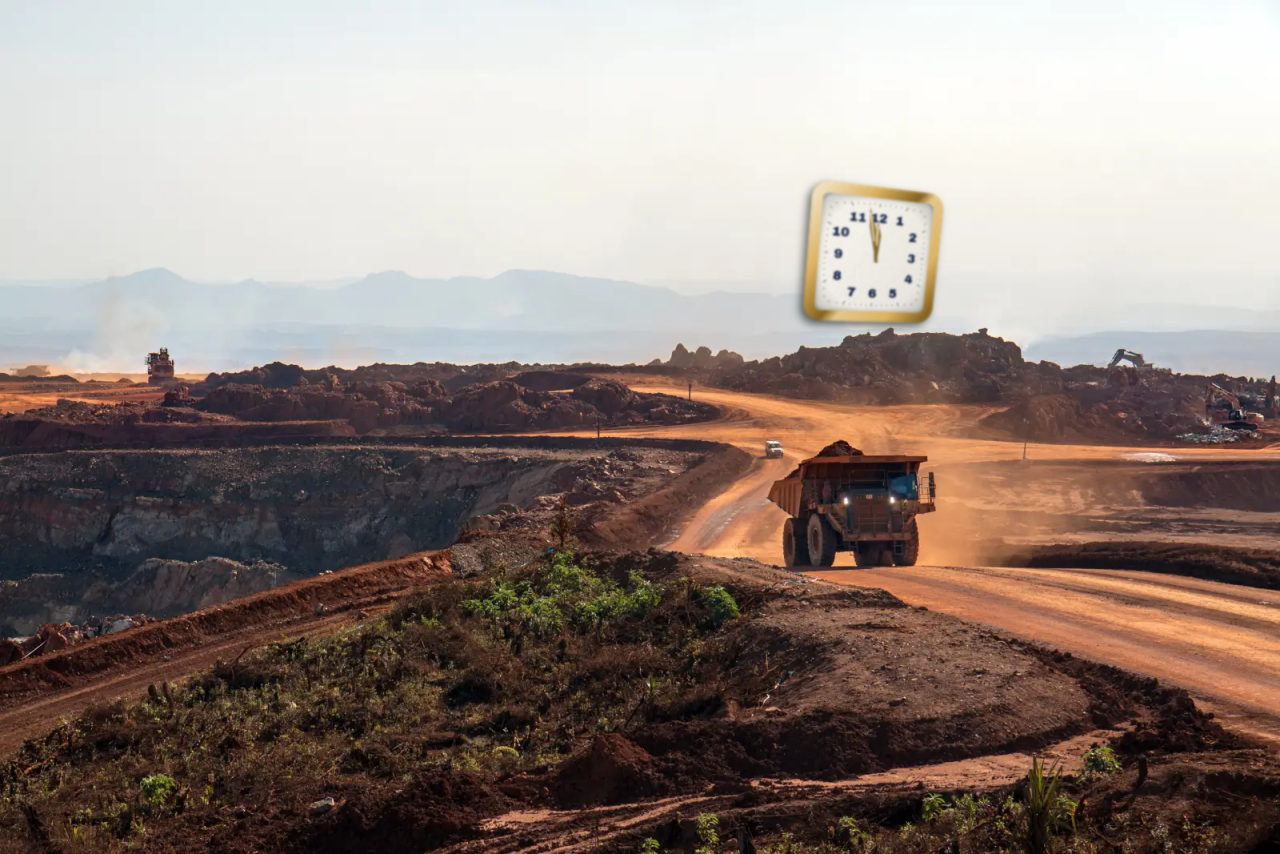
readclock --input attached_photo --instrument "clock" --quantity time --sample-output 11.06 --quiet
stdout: 11.58
